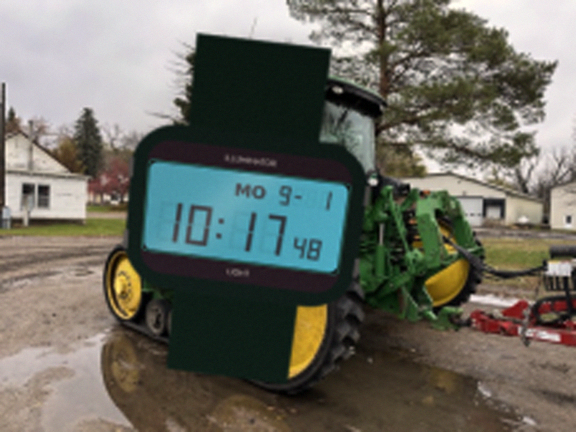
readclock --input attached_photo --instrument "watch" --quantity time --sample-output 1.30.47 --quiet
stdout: 10.17.48
